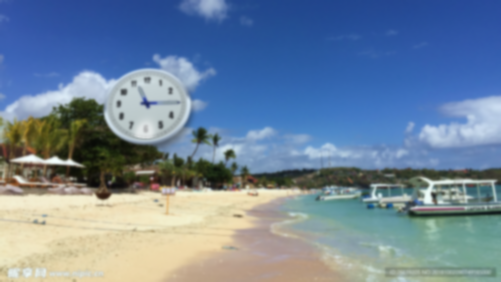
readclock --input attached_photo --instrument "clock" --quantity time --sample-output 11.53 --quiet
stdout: 11.15
